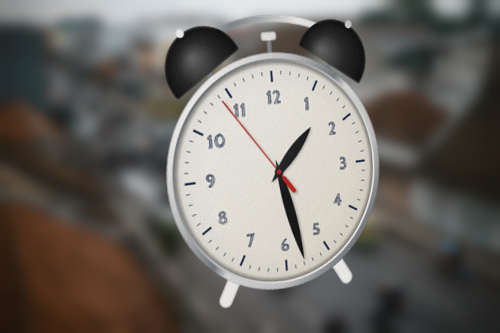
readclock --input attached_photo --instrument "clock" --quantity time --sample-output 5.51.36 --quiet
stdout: 1.27.54
